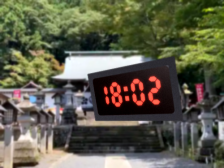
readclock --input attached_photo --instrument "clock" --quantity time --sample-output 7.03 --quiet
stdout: 18.02
